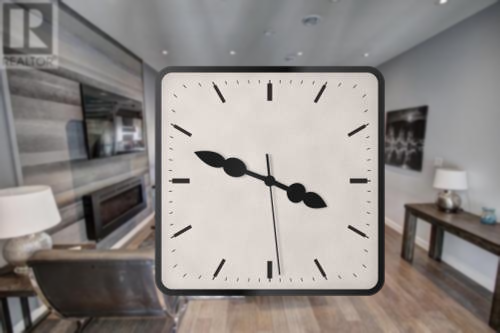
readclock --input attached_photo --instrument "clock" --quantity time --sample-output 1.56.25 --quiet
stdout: 3.48.29
